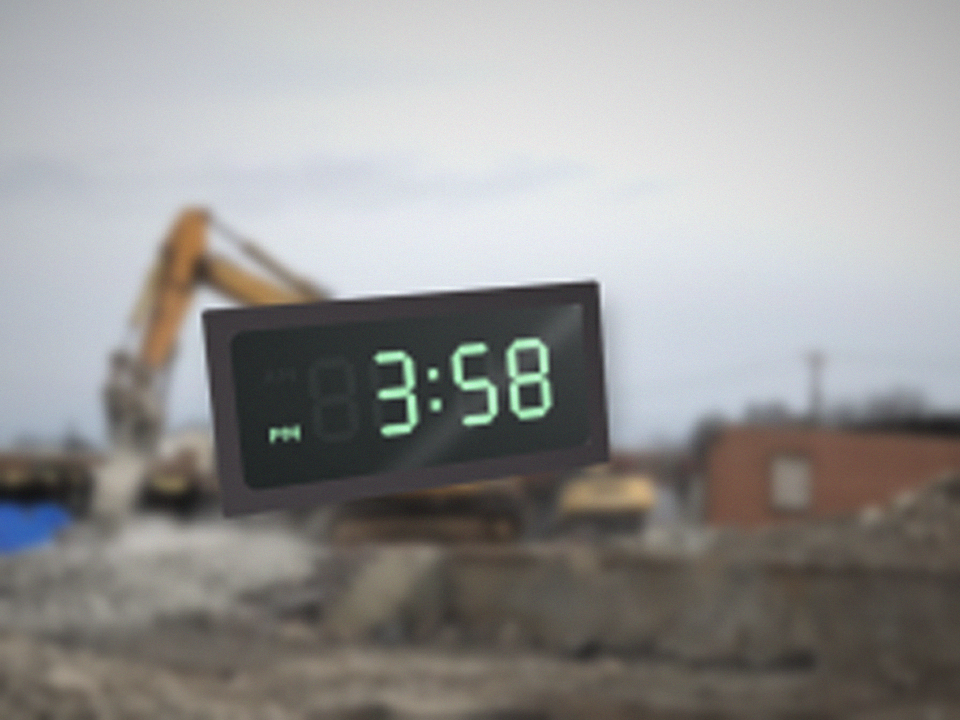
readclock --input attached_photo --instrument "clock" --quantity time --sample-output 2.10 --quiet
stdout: 3.58
